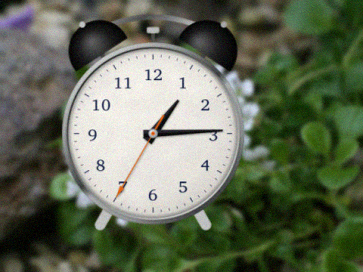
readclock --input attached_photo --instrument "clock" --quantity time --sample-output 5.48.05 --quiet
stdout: 1.14.35
